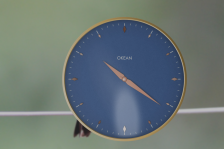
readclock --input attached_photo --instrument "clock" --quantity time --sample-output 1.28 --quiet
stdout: 10.21
